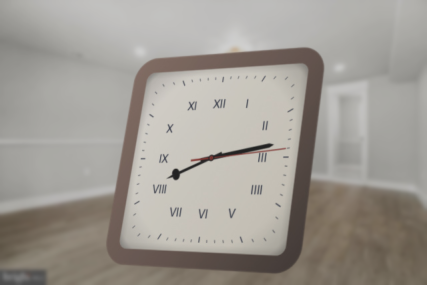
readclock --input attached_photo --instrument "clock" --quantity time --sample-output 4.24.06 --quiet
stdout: 8.13.14
